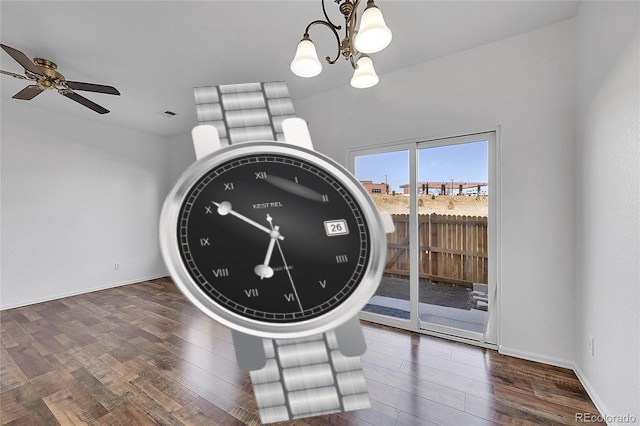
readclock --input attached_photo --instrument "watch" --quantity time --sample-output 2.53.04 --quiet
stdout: 6.51.29
